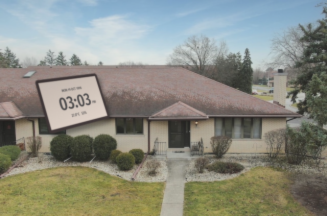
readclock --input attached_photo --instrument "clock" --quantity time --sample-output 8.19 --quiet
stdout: 3.03
